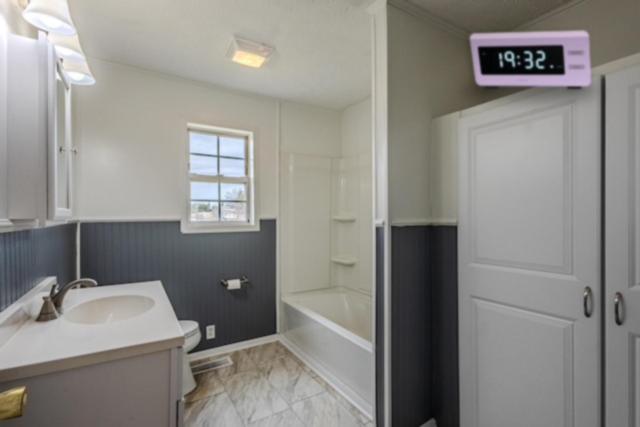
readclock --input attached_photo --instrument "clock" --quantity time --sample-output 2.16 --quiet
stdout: 19.32
